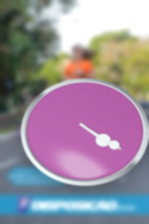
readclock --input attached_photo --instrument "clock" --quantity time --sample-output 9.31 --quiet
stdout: 4.21
